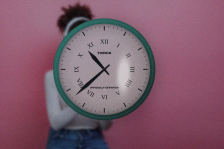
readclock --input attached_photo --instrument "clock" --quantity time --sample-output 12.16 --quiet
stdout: 10.38
